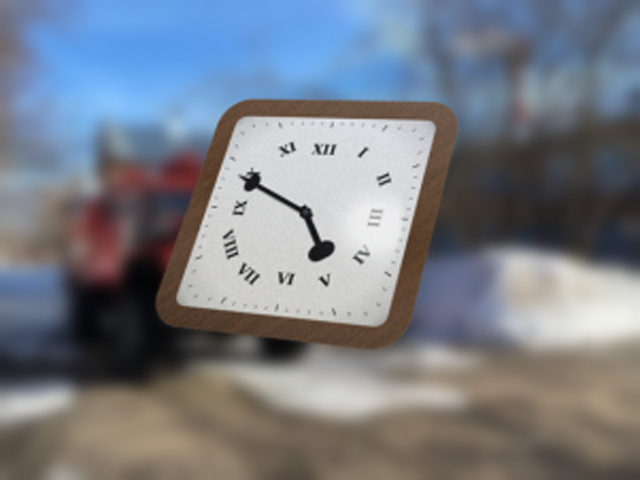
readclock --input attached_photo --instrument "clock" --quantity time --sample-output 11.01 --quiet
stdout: 4.49
